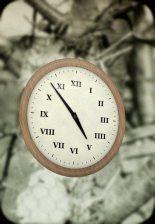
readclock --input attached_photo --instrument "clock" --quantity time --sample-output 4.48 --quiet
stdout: 4.53
